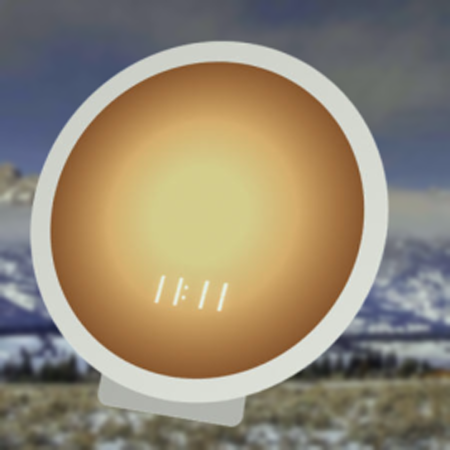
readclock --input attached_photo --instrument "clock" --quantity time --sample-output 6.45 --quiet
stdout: 11.11
